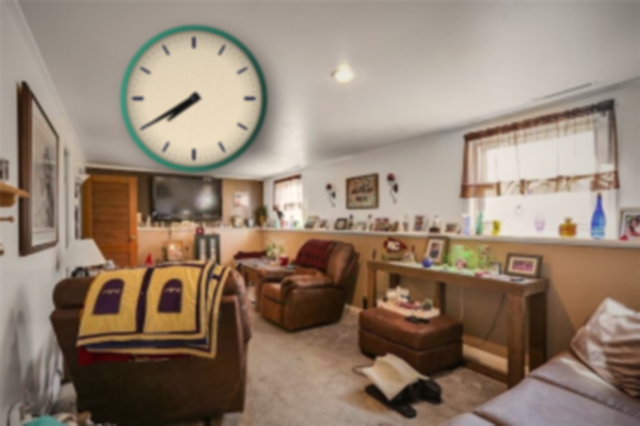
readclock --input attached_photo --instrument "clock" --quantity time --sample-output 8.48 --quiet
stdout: 7.40
